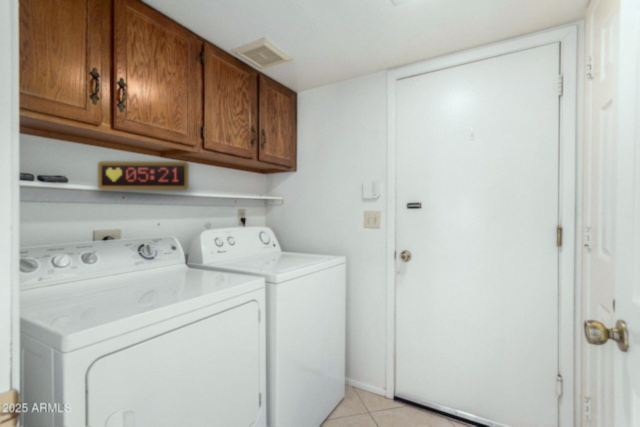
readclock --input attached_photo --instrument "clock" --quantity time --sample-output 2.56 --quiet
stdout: 5.21
